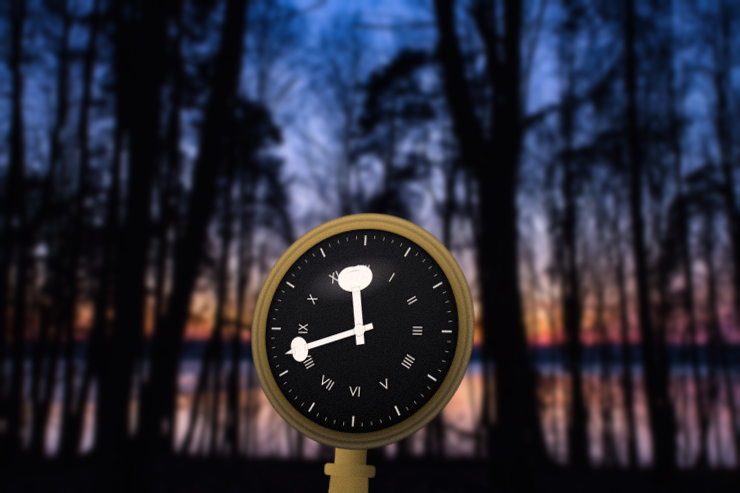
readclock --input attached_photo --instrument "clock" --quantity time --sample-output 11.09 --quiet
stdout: 11.42
